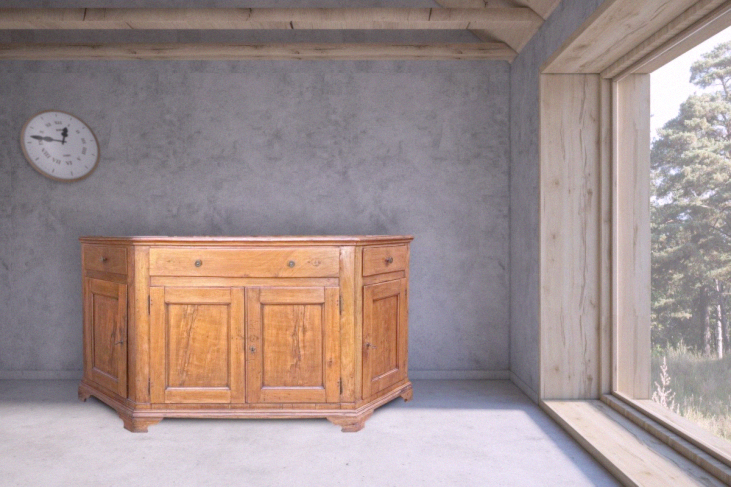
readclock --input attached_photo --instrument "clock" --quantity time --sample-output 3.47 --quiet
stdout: 12.47
